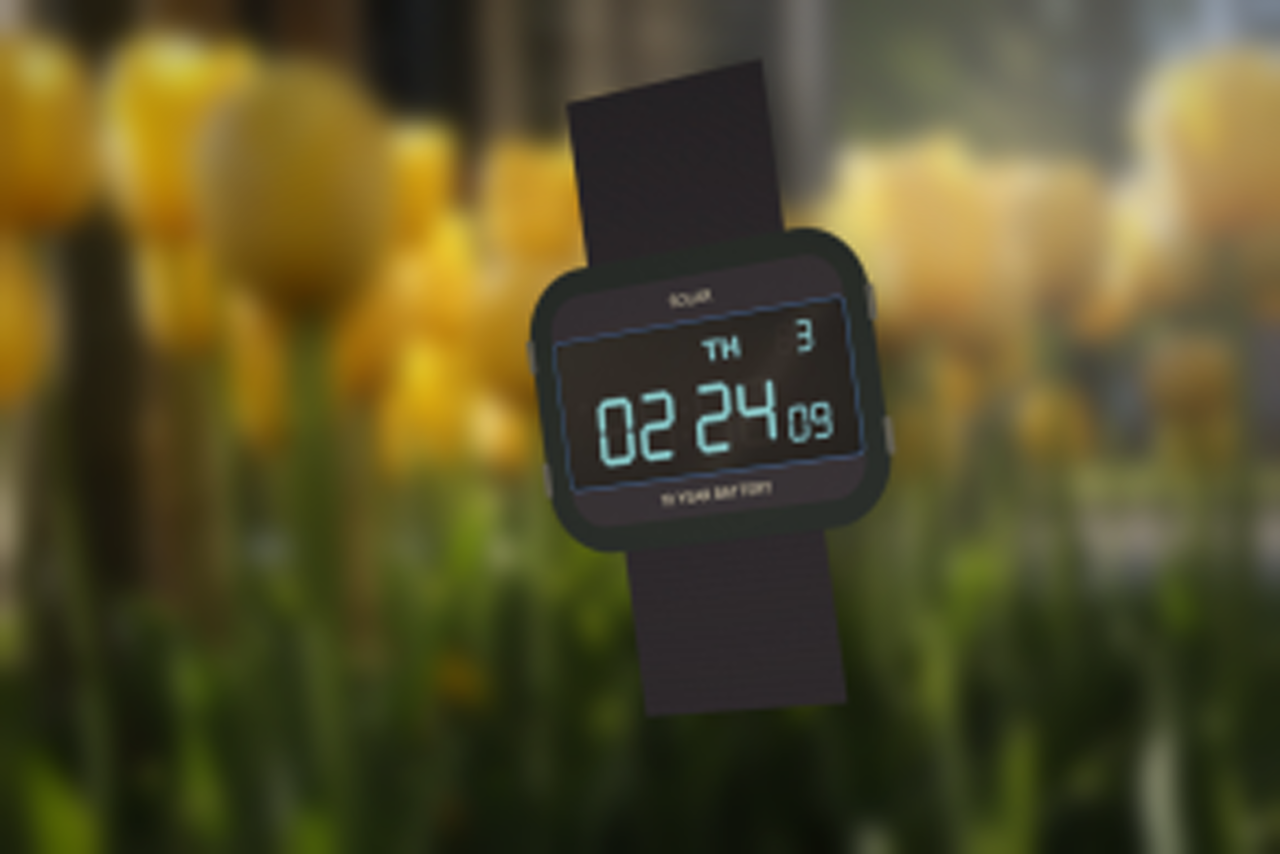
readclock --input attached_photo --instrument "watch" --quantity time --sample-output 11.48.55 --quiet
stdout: 2.24.09
